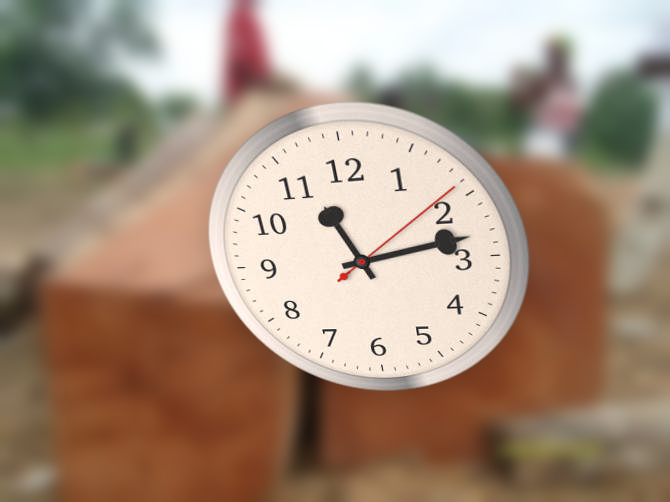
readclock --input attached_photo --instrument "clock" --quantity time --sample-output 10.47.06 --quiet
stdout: 11.13.09
